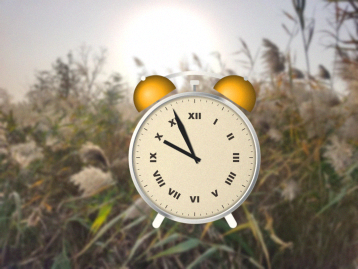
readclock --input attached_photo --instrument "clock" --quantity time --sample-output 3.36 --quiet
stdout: 9.56
